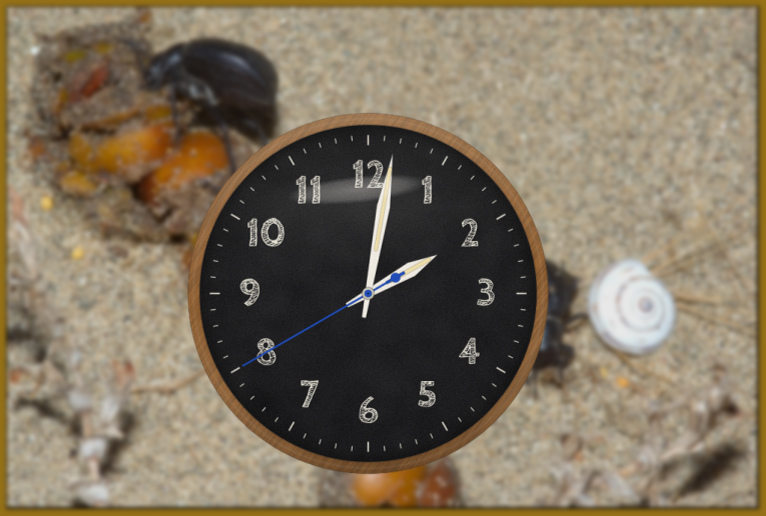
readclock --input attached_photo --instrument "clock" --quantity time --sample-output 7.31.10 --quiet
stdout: 2.01.40
